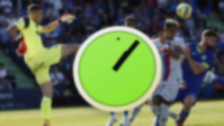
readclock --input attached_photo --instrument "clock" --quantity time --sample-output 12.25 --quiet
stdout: 1.06
